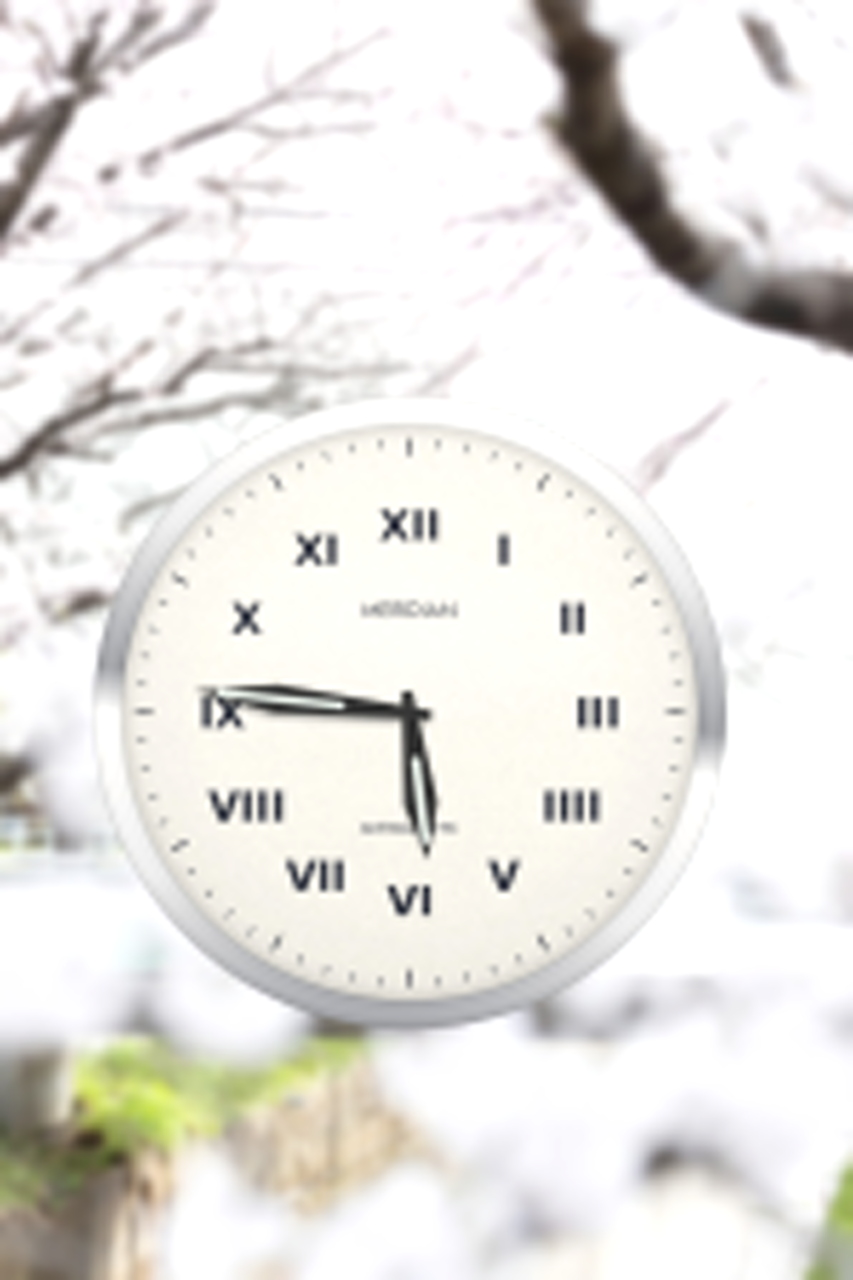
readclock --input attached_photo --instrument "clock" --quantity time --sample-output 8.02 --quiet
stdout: 5.46
